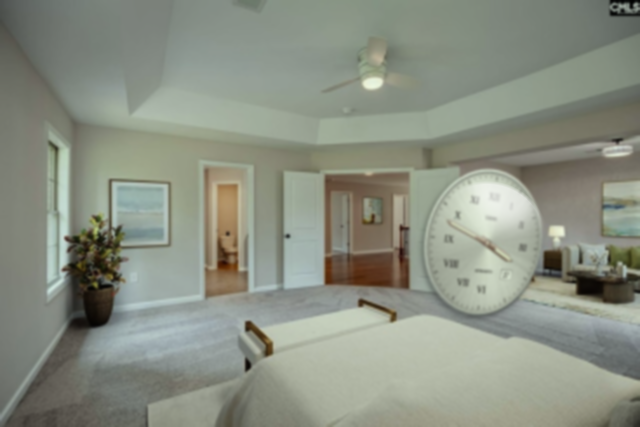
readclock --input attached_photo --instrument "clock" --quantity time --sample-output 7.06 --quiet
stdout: 3.48
